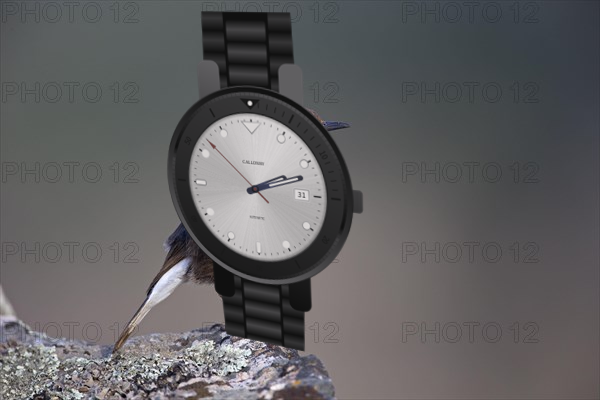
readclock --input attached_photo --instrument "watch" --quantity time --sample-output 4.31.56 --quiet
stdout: 2.11.52
